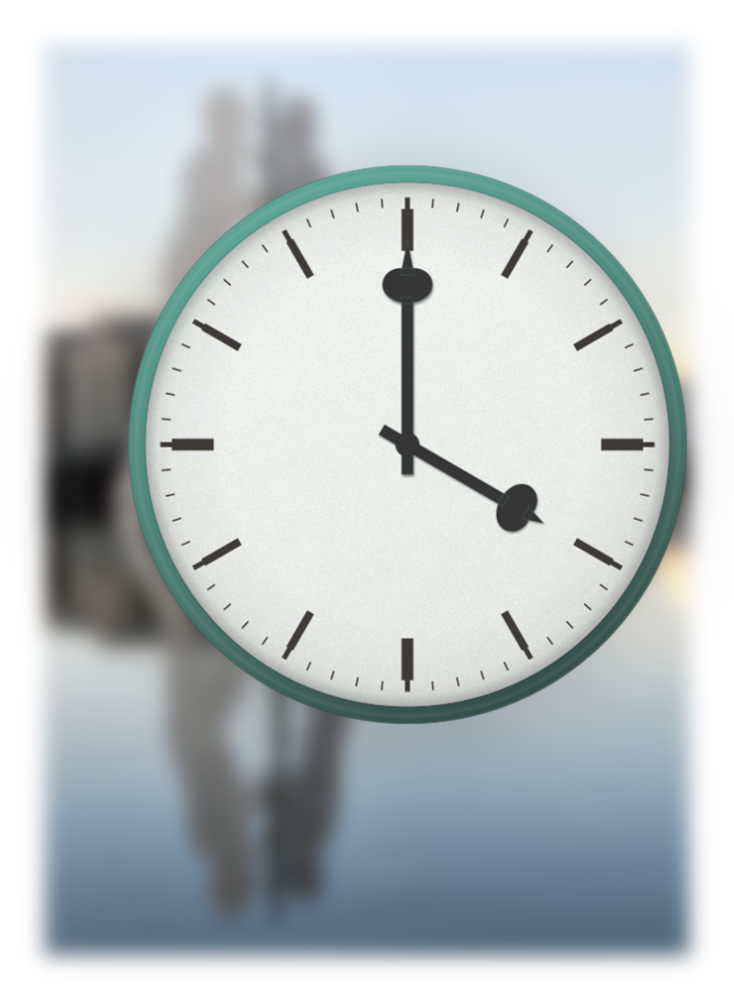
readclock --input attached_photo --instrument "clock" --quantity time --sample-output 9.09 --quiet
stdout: 4.00
